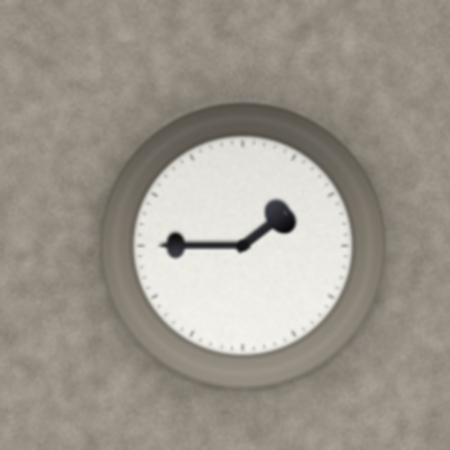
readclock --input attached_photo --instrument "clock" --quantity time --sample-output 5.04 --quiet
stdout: 1.45
